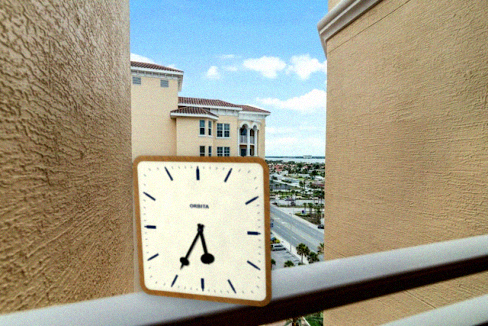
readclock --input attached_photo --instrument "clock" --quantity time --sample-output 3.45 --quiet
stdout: 5.35
